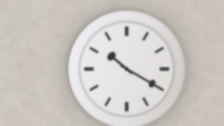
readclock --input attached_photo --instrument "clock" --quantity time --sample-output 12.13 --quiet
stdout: 10.20
